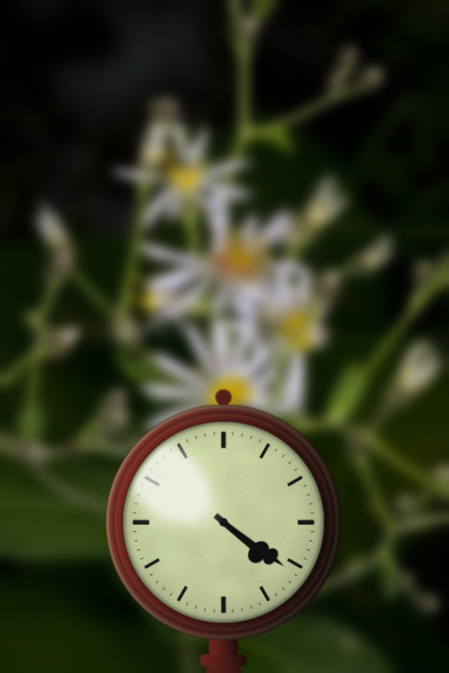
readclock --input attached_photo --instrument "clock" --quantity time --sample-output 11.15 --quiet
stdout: 4.21
